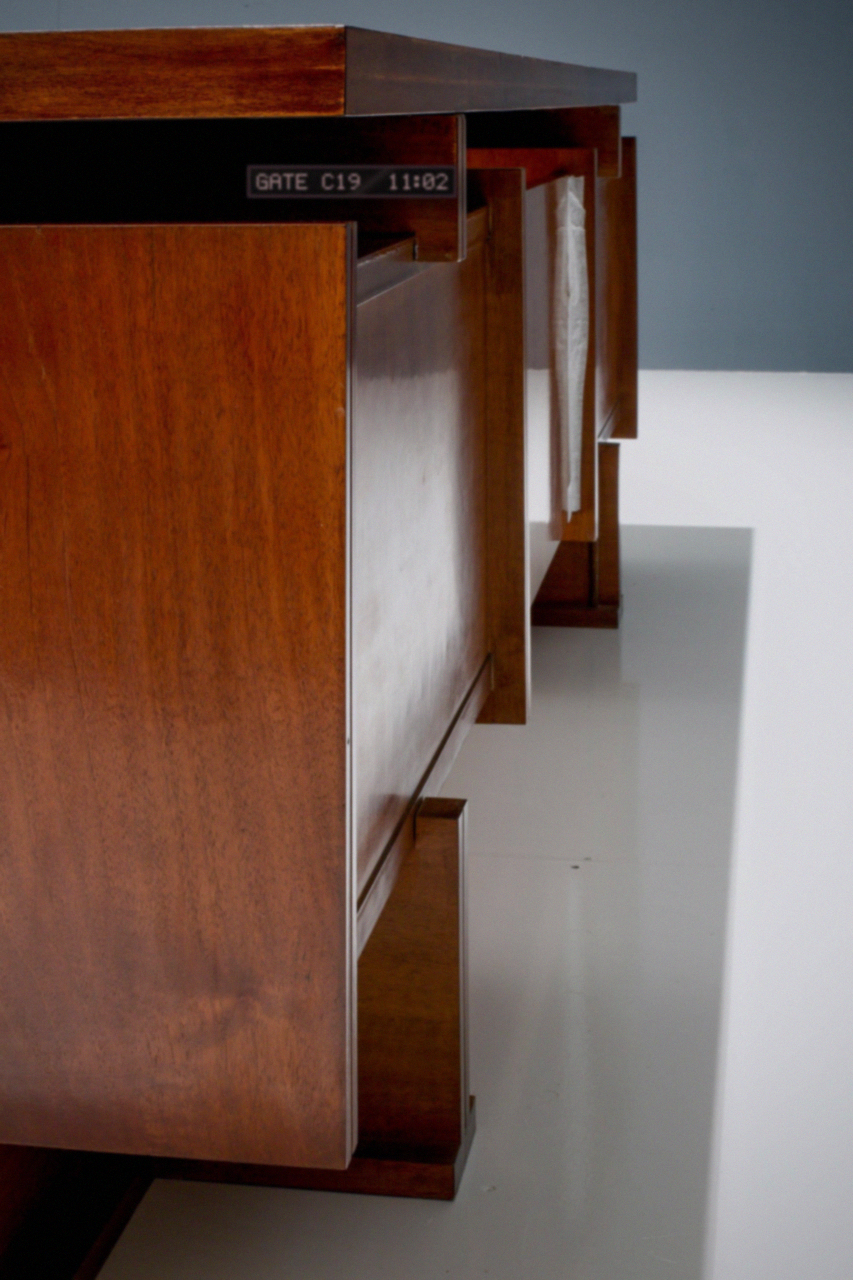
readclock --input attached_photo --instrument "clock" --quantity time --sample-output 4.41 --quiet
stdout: 11.02
